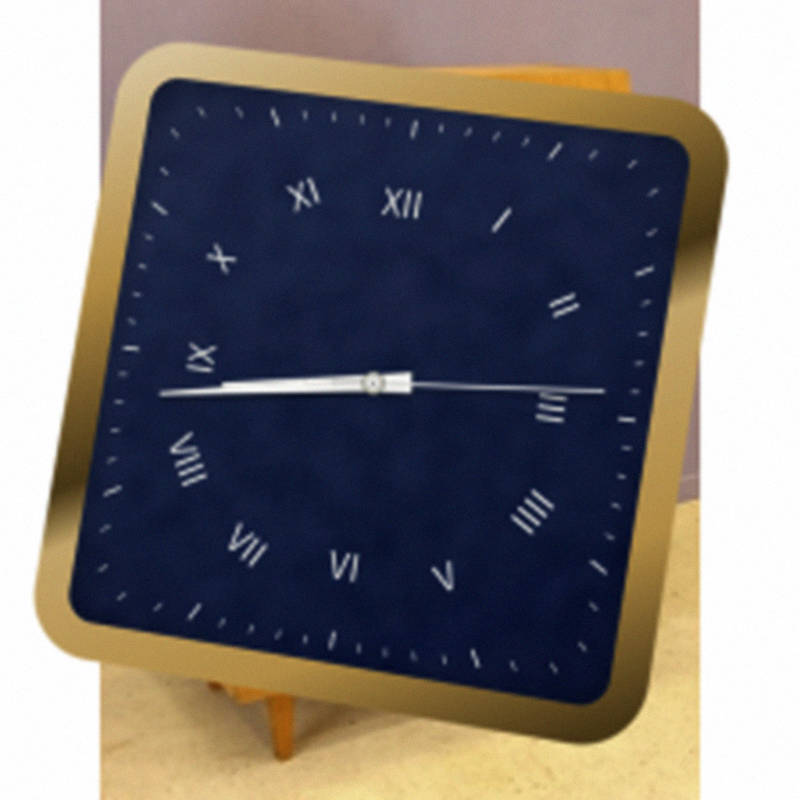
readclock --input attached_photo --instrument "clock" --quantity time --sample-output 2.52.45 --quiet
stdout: 8.43.14
